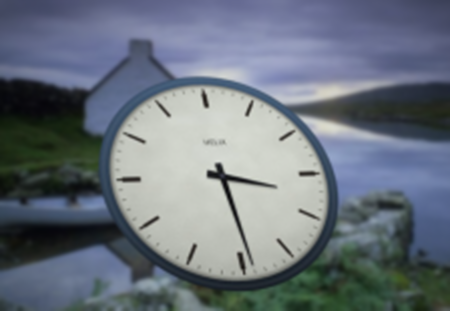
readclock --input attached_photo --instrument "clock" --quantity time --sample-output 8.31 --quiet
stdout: 3.29
